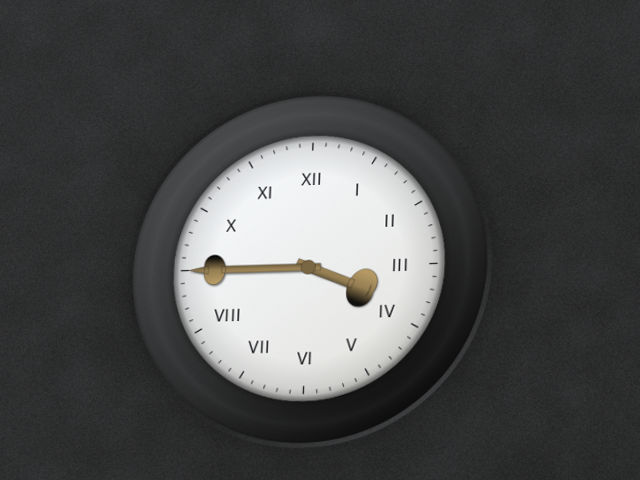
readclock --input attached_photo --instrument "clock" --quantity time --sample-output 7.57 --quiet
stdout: 3.45
